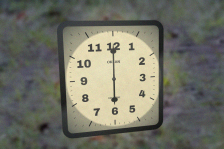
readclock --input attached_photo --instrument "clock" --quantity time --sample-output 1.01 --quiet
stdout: 6.00
